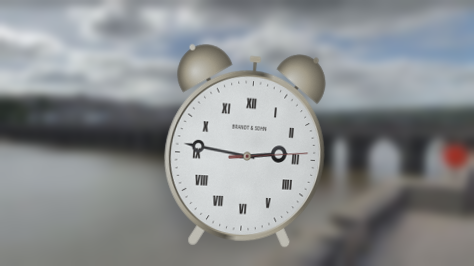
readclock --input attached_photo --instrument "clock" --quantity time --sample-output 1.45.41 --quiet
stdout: 2.46.14
